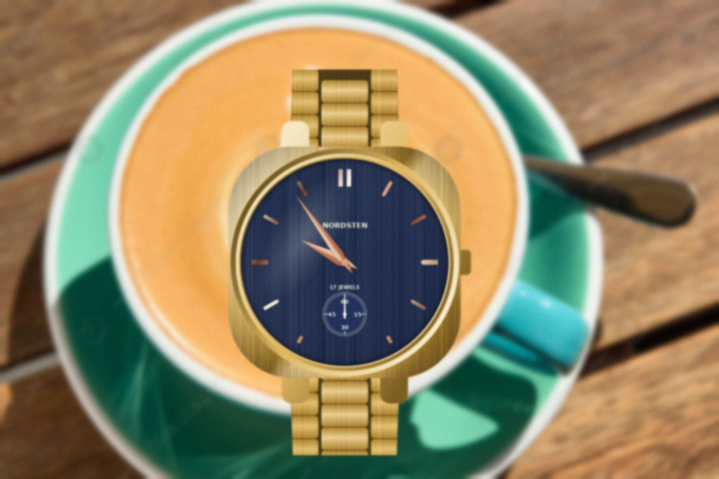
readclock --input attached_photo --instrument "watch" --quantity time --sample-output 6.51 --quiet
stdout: 9.54
